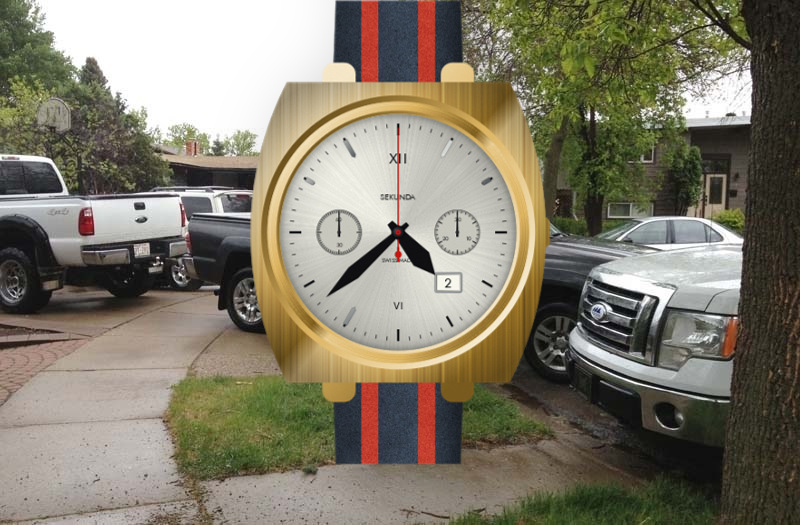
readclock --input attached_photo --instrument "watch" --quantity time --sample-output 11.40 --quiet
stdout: 4.38
